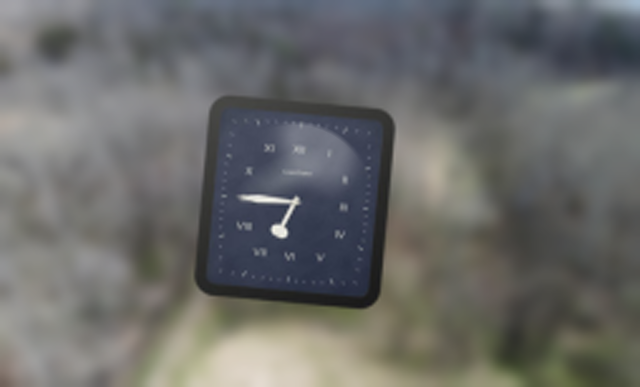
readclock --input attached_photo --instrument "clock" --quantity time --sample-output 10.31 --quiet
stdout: 6.45
